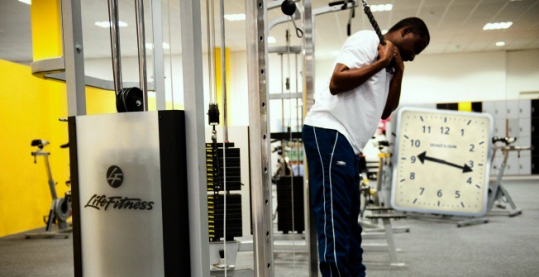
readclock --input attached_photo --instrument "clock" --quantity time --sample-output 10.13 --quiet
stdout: 9.17
